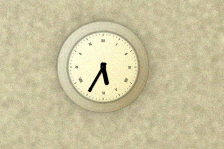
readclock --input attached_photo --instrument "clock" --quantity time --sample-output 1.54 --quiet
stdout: 5.35
